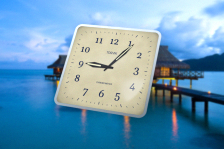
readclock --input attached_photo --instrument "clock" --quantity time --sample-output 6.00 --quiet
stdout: 9.06
